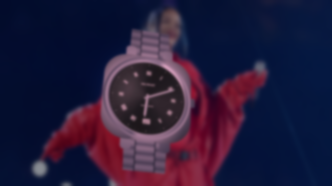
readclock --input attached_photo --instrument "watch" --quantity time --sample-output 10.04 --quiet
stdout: 6.11
